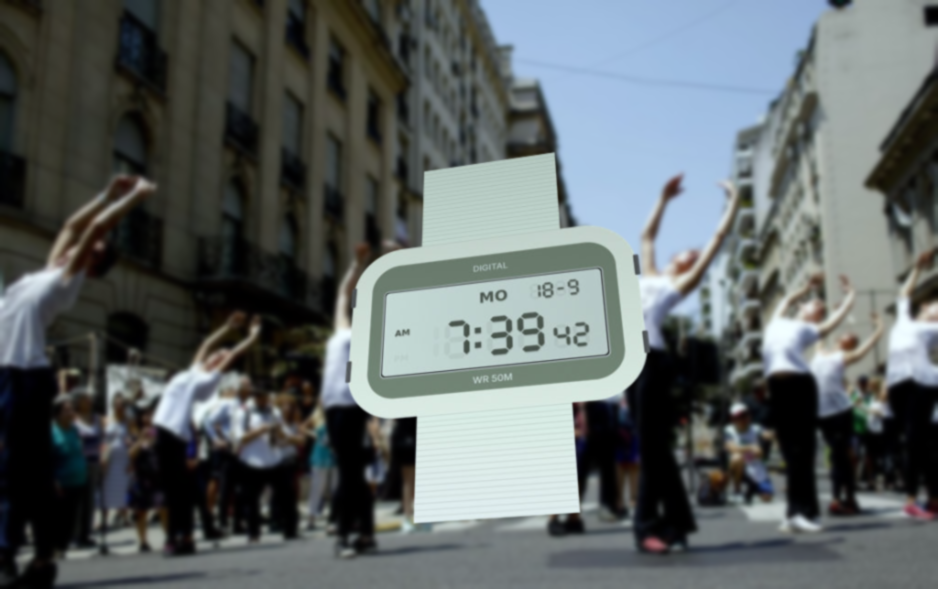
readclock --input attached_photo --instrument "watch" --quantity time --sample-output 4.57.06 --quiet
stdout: 7.39.42
